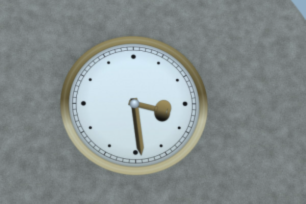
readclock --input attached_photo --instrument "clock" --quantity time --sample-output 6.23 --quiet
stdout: 3.29
